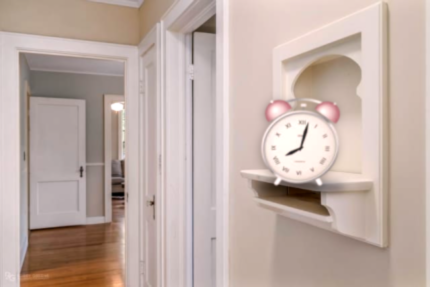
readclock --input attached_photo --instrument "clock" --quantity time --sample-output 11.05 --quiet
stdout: 8.02
